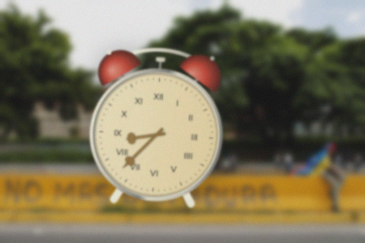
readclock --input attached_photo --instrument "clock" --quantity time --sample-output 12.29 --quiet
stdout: 8.37
